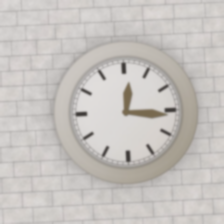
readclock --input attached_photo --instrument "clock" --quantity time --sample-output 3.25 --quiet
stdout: 12.16
